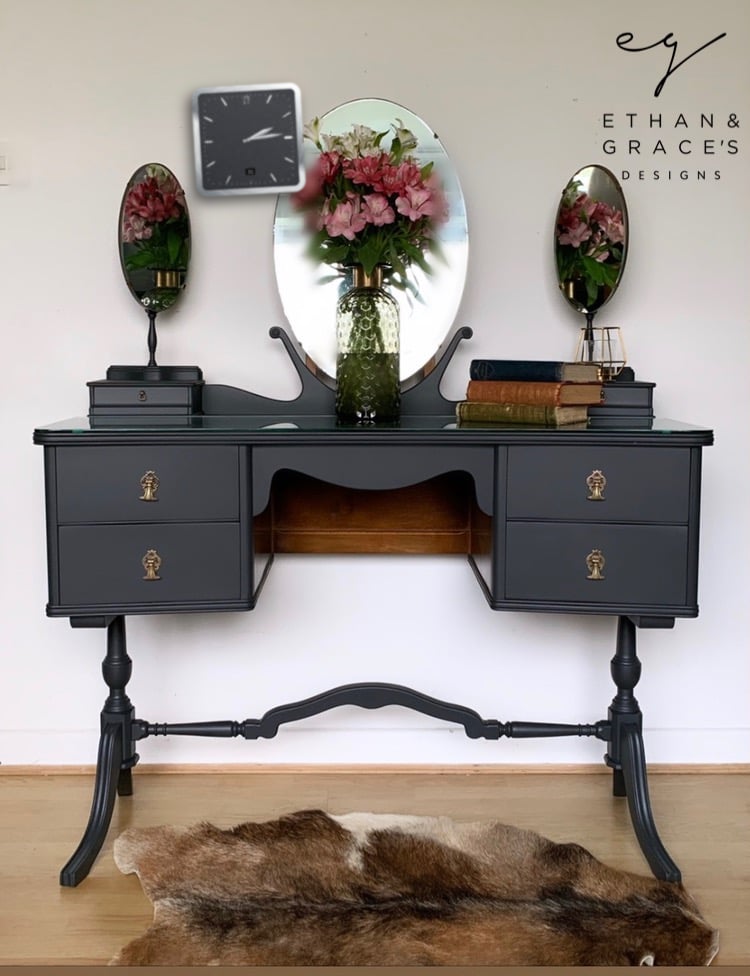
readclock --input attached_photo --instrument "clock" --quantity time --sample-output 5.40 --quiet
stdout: 2.14
